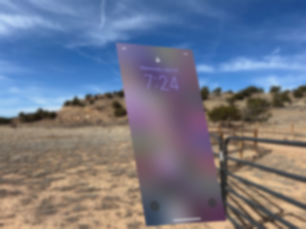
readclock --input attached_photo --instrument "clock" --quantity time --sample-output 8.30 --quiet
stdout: 7.24
